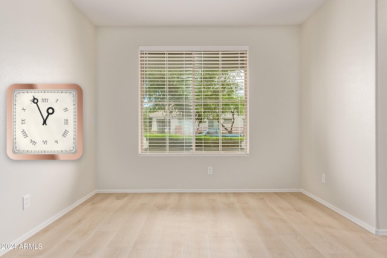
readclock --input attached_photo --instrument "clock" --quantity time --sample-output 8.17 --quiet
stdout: 12.56
